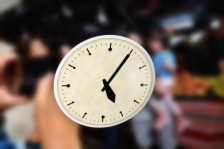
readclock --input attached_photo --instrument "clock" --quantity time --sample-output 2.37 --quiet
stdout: 5.05
